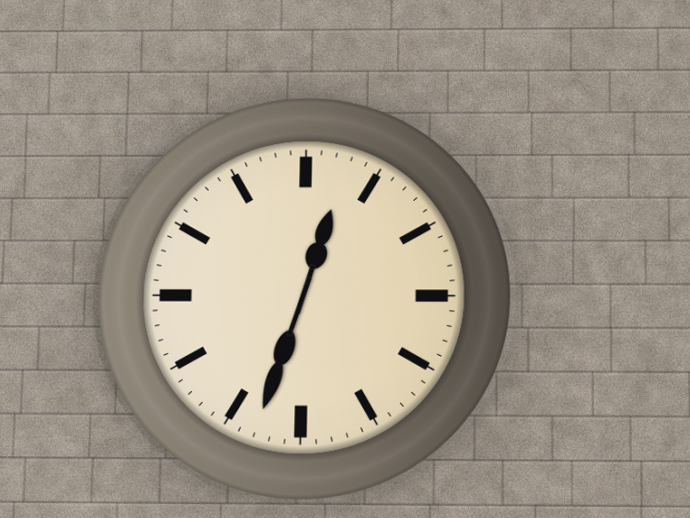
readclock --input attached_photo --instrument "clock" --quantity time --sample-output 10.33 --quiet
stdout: 12.33
